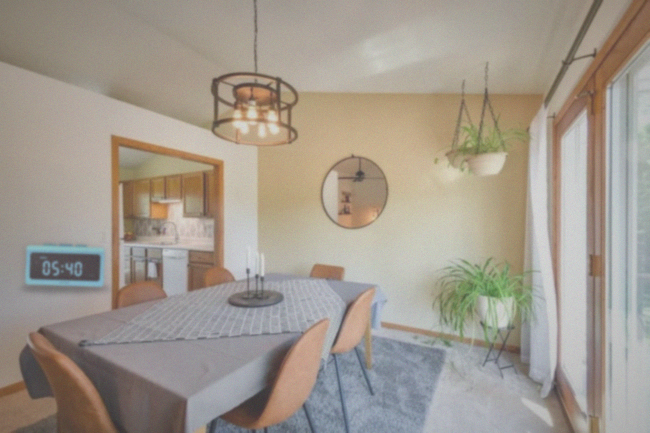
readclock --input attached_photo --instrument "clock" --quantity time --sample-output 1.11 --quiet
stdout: 5.40
